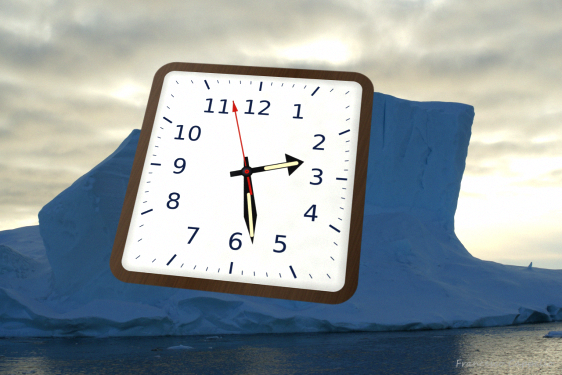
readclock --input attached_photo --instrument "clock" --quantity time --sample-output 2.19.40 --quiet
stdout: 2.27.57
